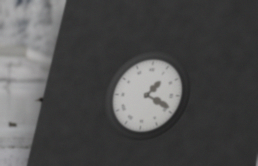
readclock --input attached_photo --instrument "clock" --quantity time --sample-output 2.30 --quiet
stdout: 1.19
